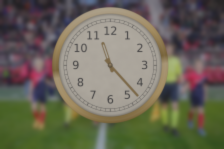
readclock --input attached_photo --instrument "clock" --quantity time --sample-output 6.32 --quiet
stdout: 11.23
